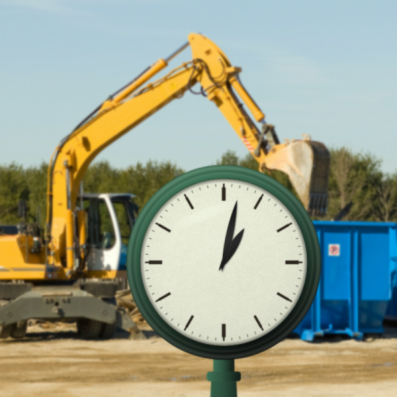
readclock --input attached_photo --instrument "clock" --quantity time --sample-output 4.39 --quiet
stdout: 1.02
